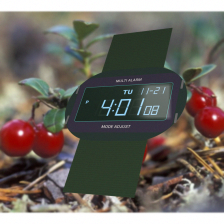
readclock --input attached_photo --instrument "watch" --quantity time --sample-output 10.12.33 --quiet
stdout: 4.01.08
